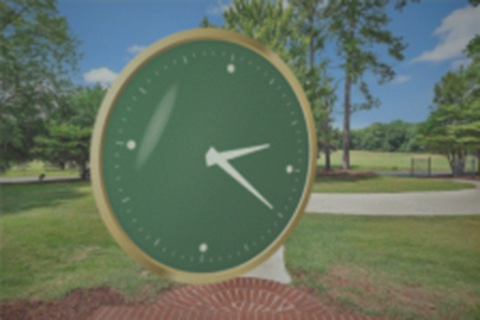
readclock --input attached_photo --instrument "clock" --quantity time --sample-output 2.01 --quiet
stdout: 2.20
